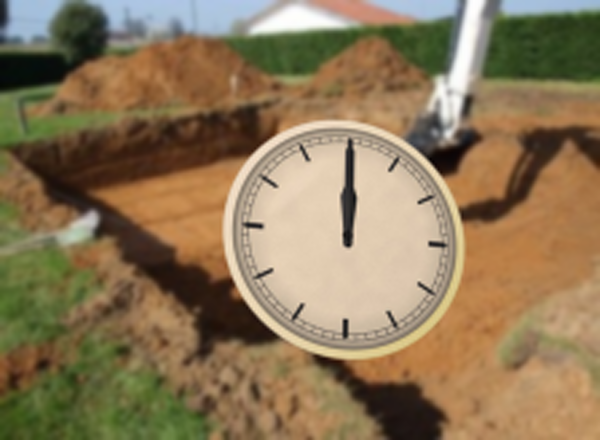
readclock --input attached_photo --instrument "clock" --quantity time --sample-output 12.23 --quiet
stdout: 12.00
